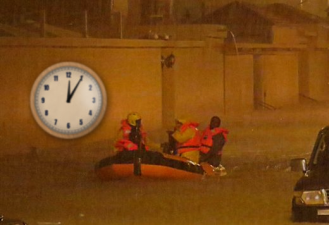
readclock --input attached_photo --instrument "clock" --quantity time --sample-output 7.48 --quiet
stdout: 12.05
